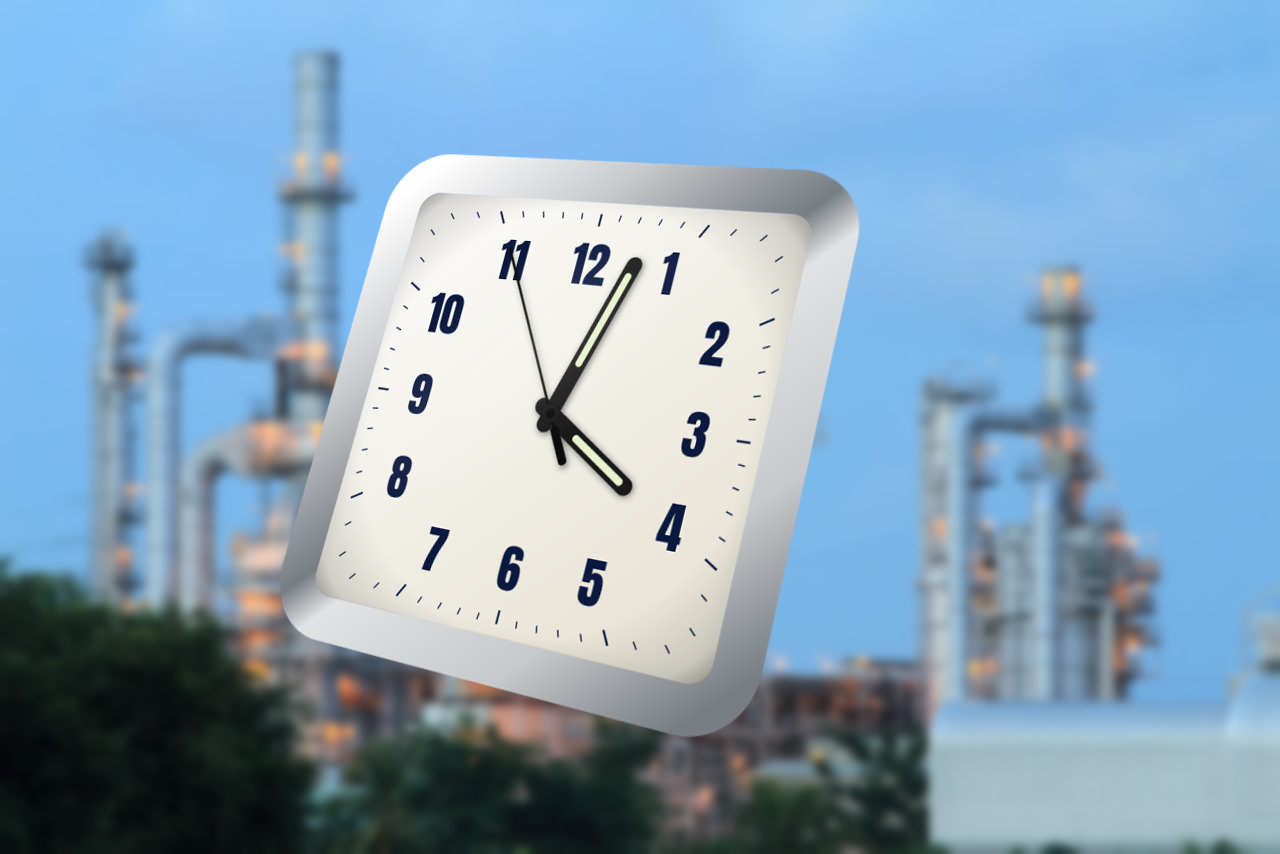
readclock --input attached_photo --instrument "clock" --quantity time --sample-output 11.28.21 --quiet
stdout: 4.02.55
